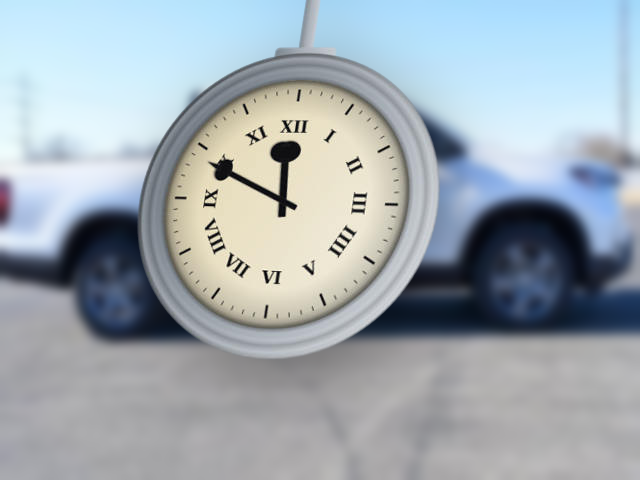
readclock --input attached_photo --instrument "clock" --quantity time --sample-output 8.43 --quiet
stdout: 11.49
